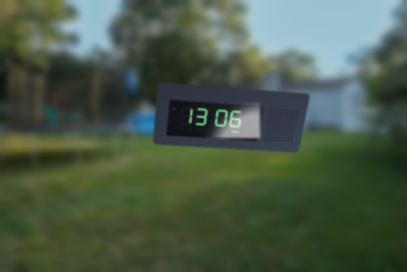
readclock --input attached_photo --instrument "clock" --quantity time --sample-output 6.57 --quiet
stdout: 13.06
